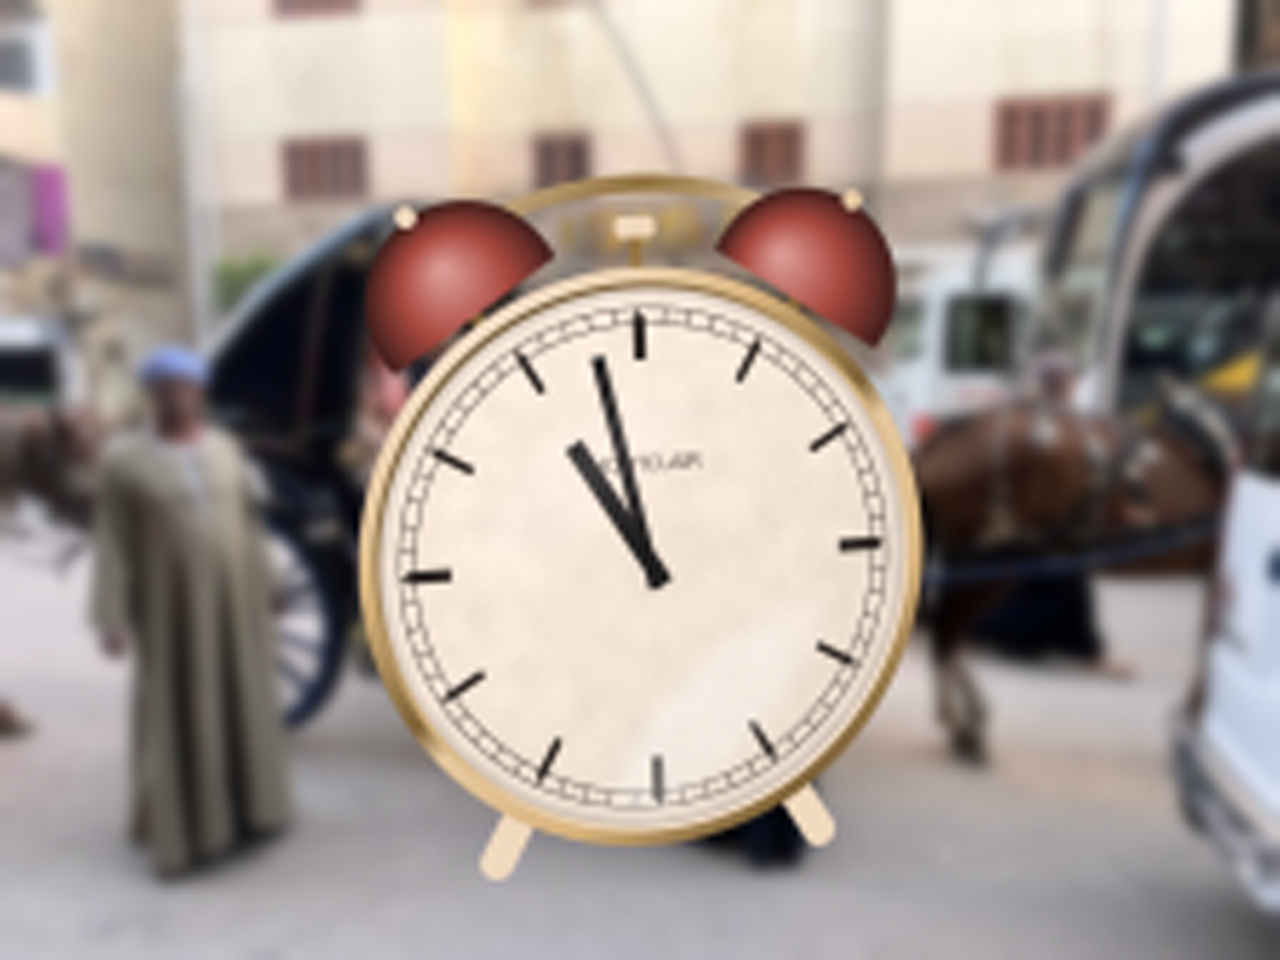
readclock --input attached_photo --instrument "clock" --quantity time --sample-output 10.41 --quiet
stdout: 10.58
